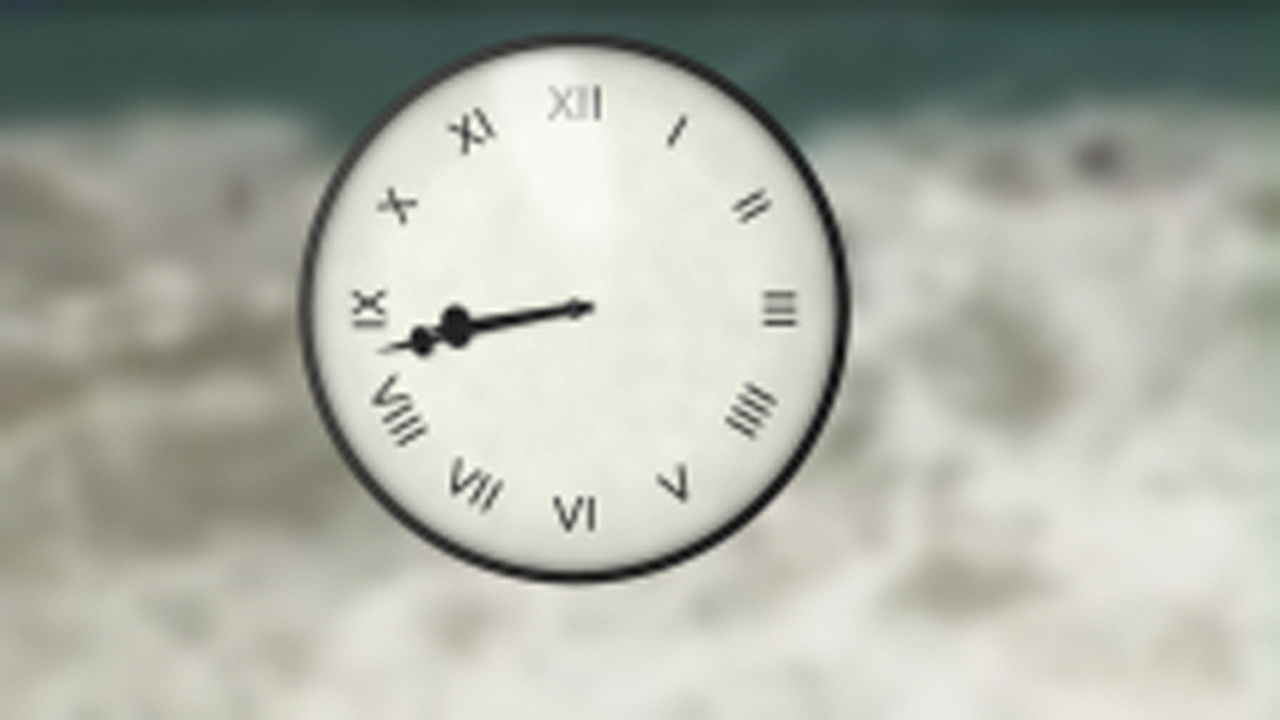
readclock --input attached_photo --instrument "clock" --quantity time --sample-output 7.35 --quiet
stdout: 8.43
